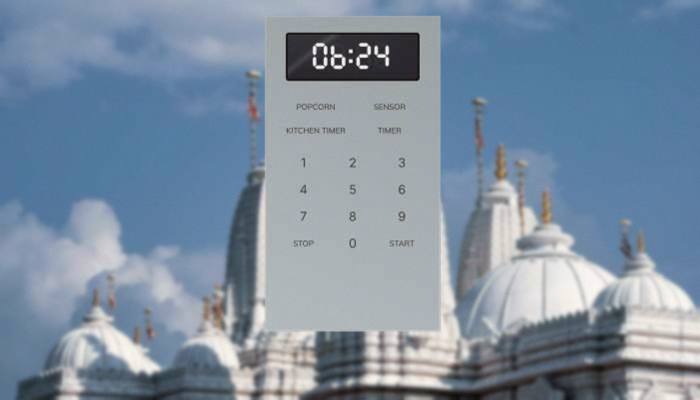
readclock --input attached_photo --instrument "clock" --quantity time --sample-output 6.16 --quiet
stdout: 6.24
